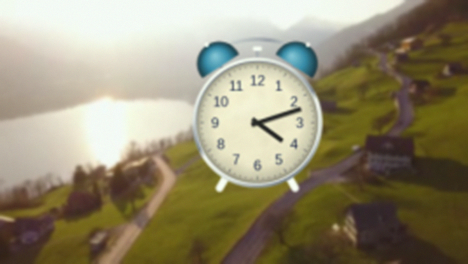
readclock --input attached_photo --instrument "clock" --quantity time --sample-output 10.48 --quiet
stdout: 4.12
